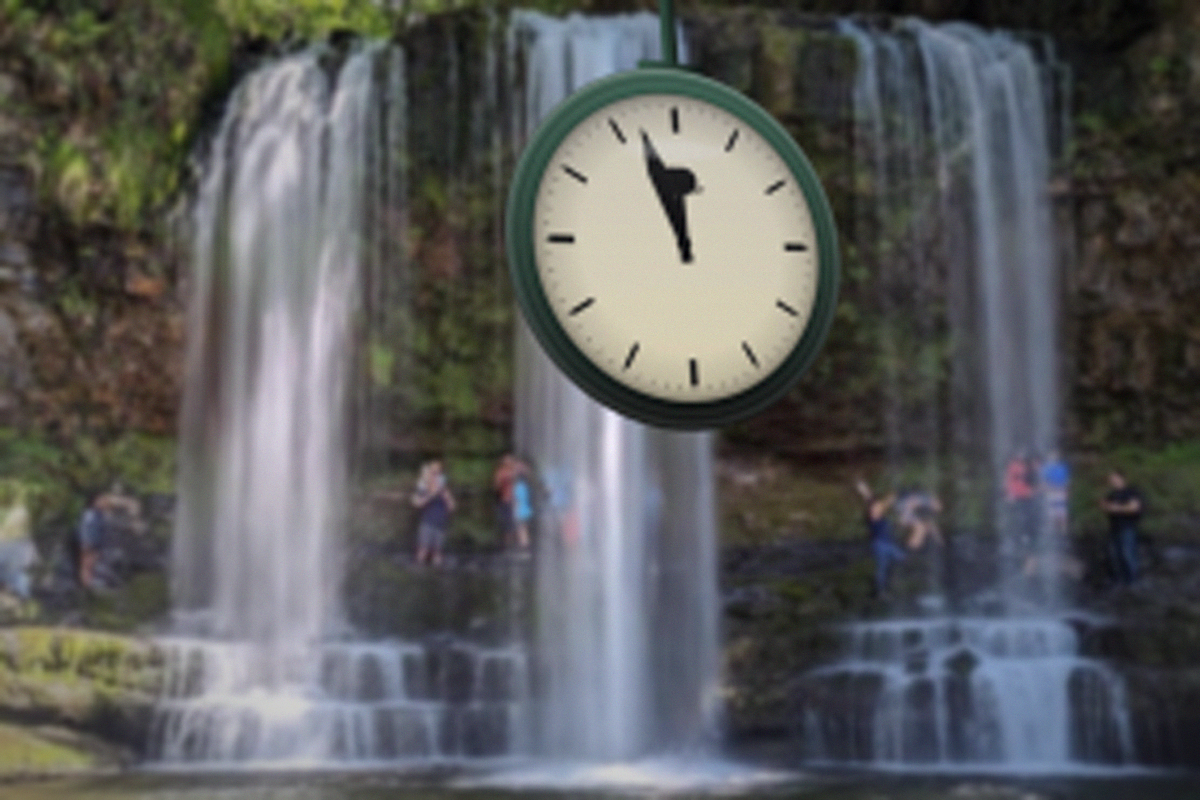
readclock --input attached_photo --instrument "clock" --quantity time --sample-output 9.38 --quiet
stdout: 11.57
